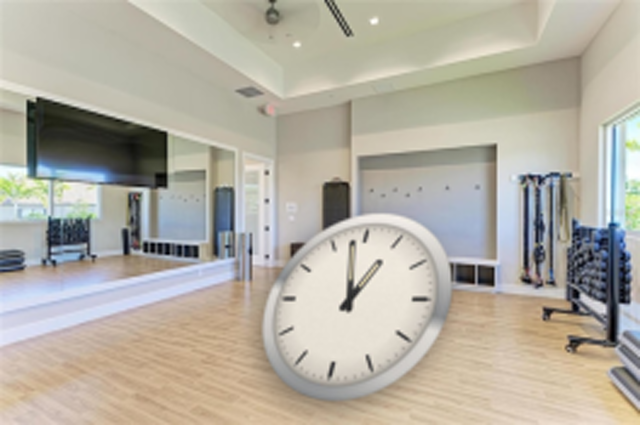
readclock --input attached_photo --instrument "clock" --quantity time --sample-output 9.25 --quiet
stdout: 12.58
